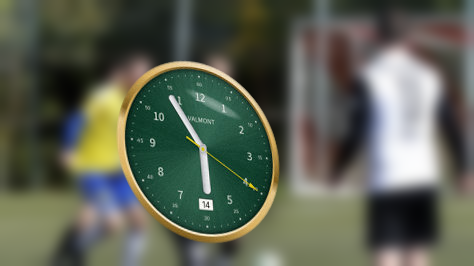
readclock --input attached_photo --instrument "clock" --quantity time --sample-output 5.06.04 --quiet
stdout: 5.54.20
